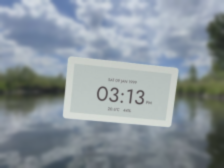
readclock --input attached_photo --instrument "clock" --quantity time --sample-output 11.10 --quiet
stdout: 3.13
